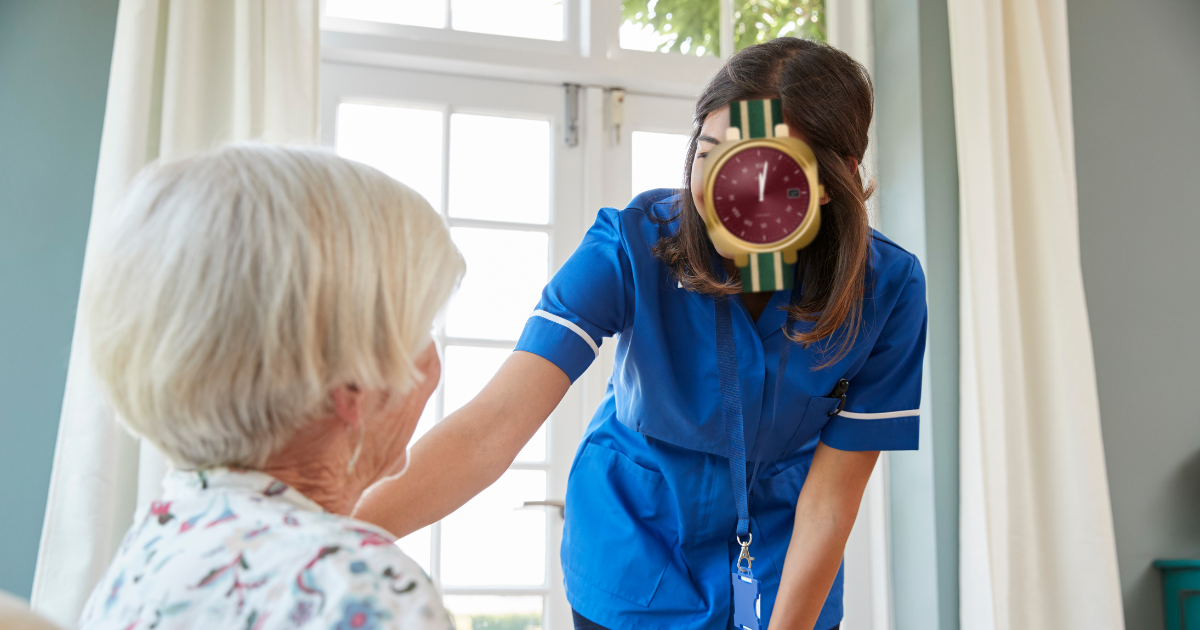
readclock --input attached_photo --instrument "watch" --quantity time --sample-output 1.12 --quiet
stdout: 12.02
